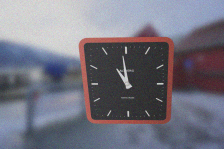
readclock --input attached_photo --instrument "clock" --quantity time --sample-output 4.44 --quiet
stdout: 10.59
